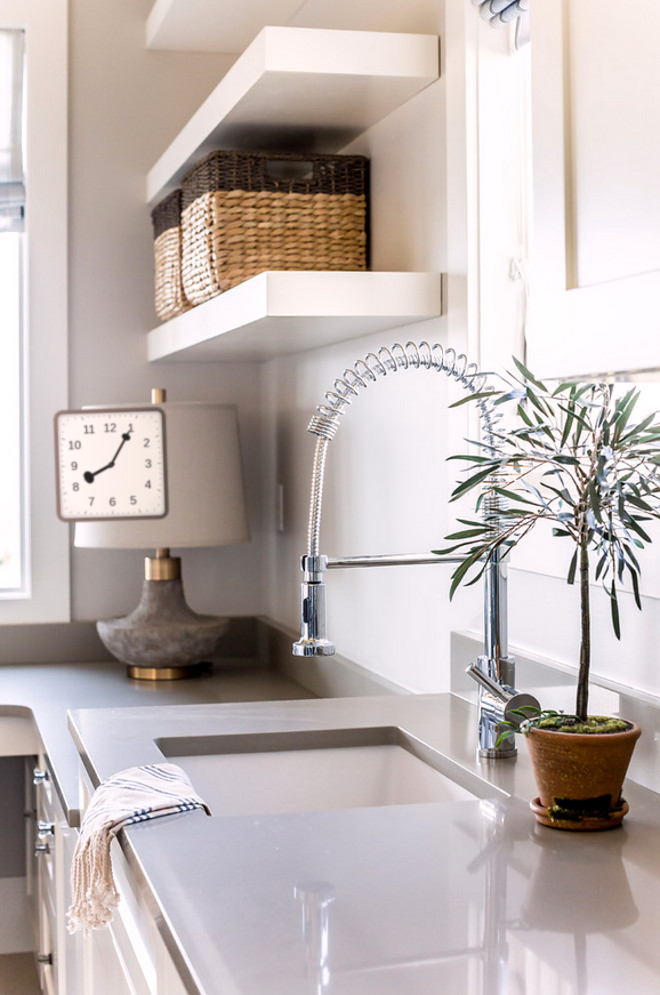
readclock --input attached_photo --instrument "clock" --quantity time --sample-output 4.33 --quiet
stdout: 8.05
